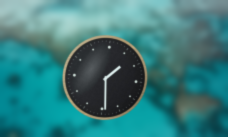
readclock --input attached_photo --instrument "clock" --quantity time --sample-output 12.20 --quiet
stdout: 1.29
